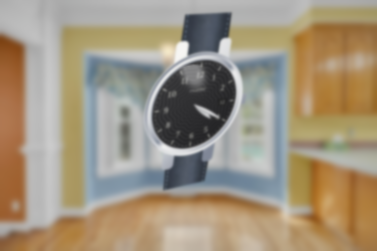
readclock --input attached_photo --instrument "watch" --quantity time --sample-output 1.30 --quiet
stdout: 4.20
